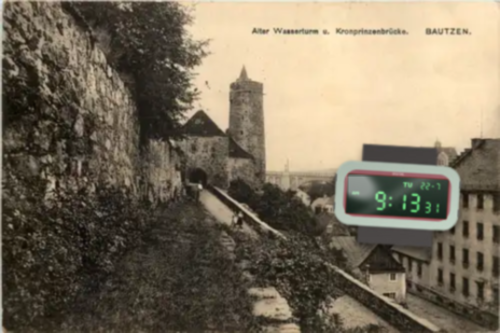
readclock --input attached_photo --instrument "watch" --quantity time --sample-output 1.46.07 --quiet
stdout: 9.13.31
